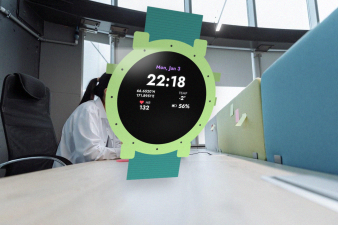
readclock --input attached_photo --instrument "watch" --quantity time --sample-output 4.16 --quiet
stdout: 22.18
